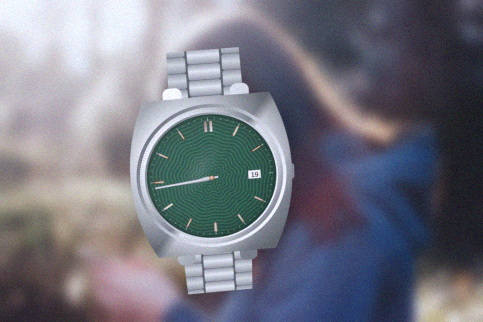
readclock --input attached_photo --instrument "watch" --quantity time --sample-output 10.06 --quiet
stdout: 8.44
